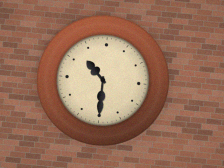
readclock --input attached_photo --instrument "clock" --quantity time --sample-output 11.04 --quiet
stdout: 10.30
